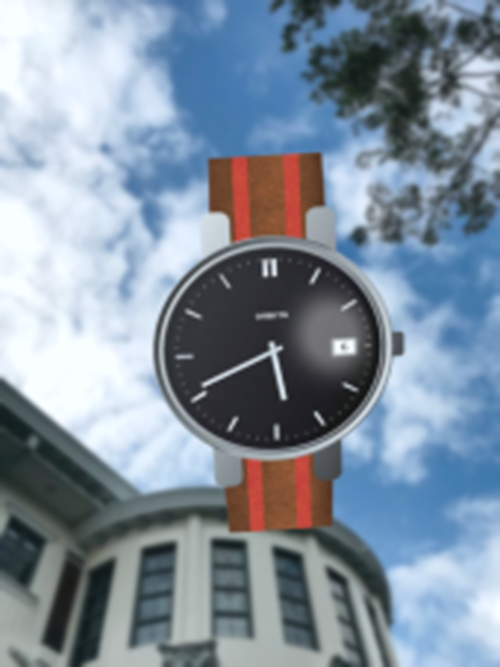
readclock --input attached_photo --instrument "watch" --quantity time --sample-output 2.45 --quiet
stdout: 5.41
